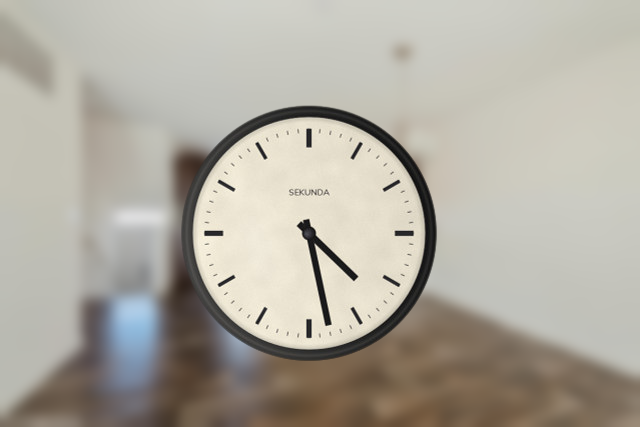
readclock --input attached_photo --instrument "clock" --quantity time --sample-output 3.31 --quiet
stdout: 4.28
